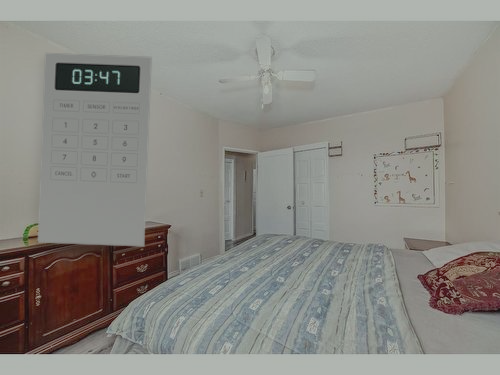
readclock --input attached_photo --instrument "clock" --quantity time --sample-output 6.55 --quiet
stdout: 3.47
